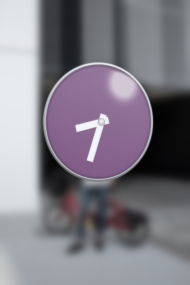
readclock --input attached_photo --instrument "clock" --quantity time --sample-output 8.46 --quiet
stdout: 8.33
